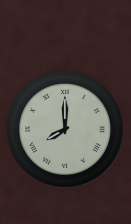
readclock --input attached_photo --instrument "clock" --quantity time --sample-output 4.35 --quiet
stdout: 8.00
